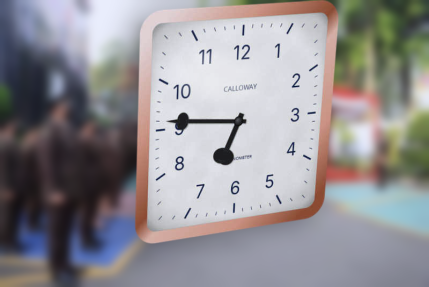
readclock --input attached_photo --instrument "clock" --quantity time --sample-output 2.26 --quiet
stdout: 6.46
